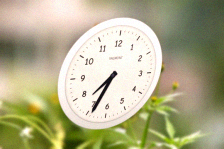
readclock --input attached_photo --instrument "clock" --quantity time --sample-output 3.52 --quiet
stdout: 7.34
